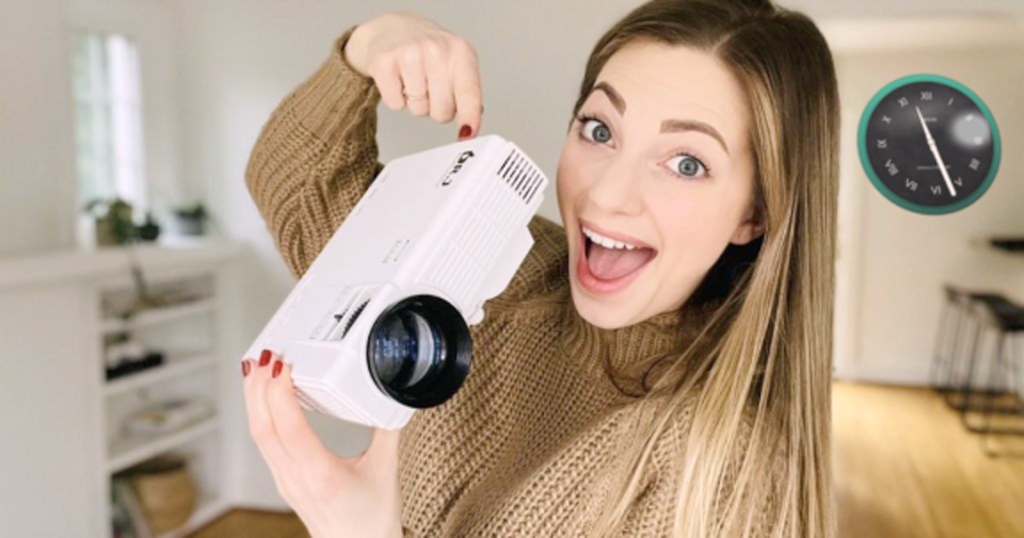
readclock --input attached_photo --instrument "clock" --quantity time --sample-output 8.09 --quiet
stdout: 11.27
